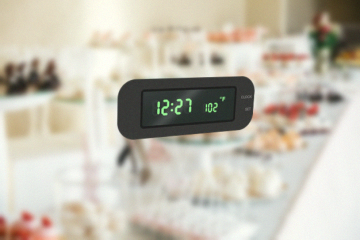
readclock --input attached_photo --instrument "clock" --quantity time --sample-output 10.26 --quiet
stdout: 12.27
